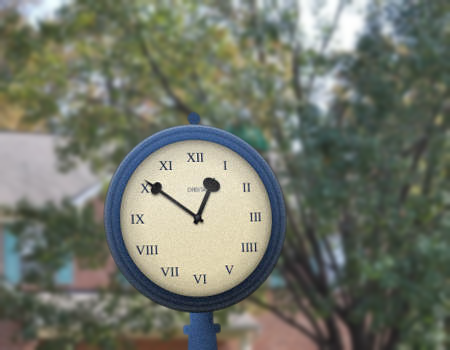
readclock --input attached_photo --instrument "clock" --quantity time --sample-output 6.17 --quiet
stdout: 12.51
